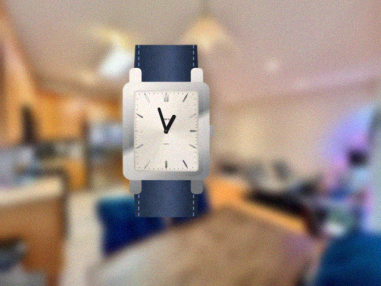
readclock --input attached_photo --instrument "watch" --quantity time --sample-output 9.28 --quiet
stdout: 12.57
